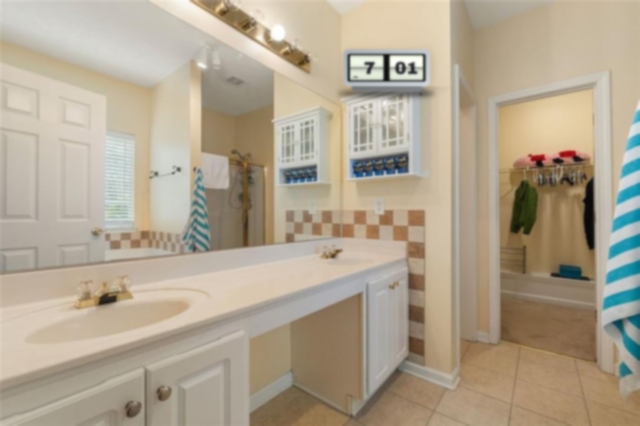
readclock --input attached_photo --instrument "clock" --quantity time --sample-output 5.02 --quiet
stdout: 7.01
